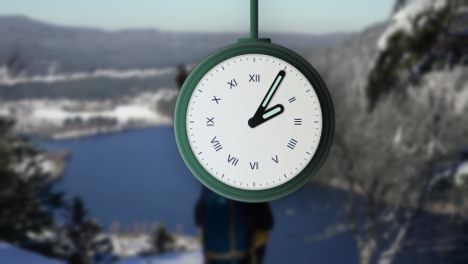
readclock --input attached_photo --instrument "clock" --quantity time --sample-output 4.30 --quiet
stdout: 2.05
